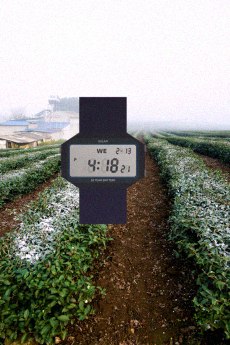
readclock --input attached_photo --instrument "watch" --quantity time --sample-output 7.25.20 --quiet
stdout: 4.18.21
